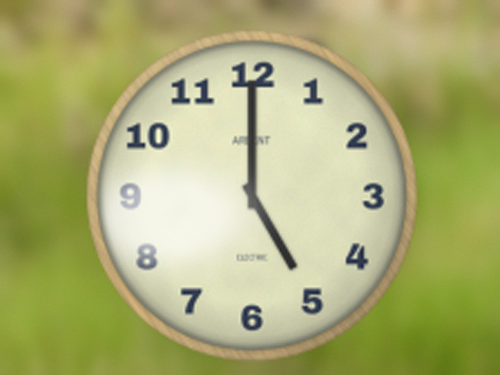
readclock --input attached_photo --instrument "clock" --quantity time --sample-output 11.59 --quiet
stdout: 5.00
